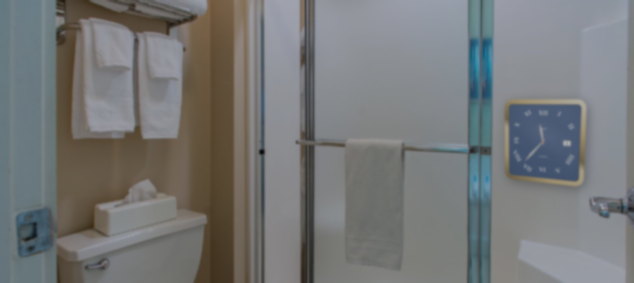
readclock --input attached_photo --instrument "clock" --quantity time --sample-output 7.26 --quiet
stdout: 11.37
